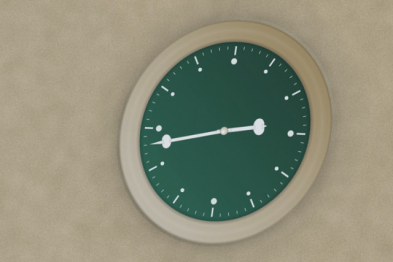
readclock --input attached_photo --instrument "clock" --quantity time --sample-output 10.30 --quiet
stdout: 2.43
